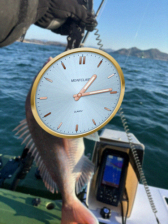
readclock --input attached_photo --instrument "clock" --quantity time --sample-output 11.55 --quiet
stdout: 1.14
